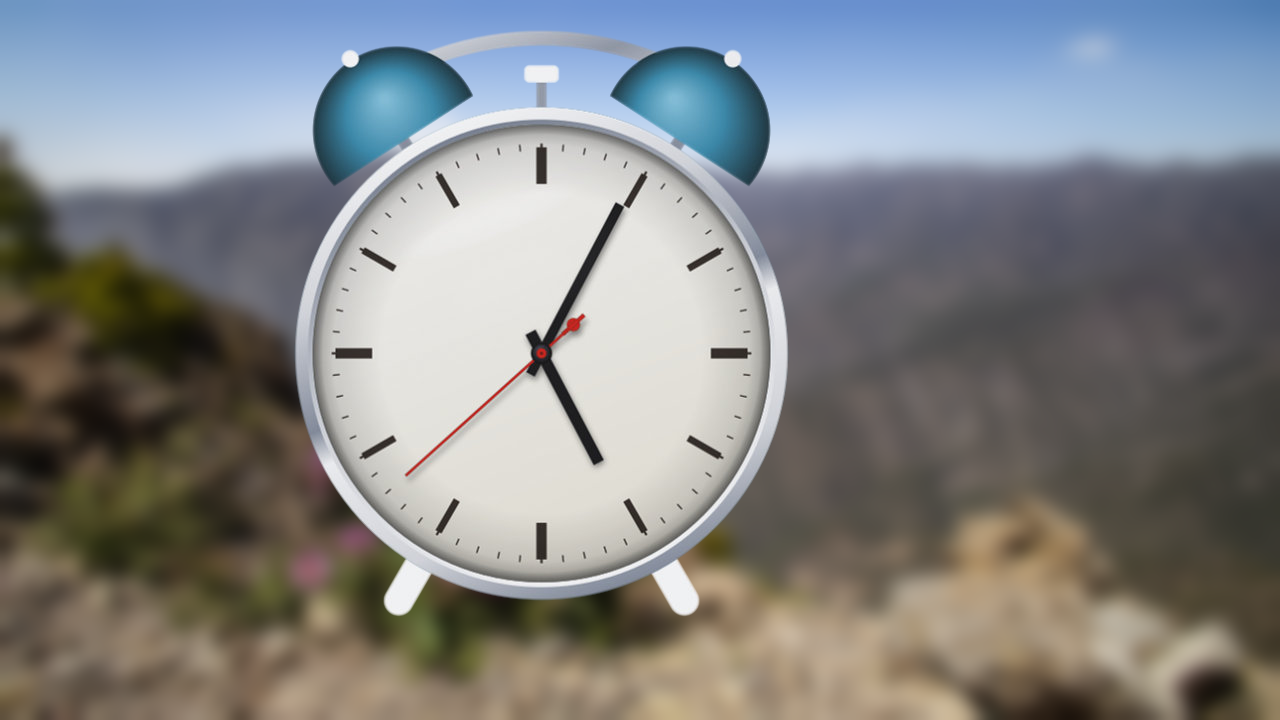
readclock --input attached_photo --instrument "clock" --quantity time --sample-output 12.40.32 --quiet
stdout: 5.04.38
